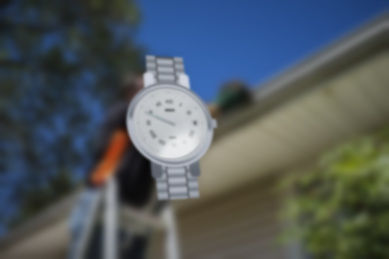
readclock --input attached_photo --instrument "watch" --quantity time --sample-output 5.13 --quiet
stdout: 9.49
